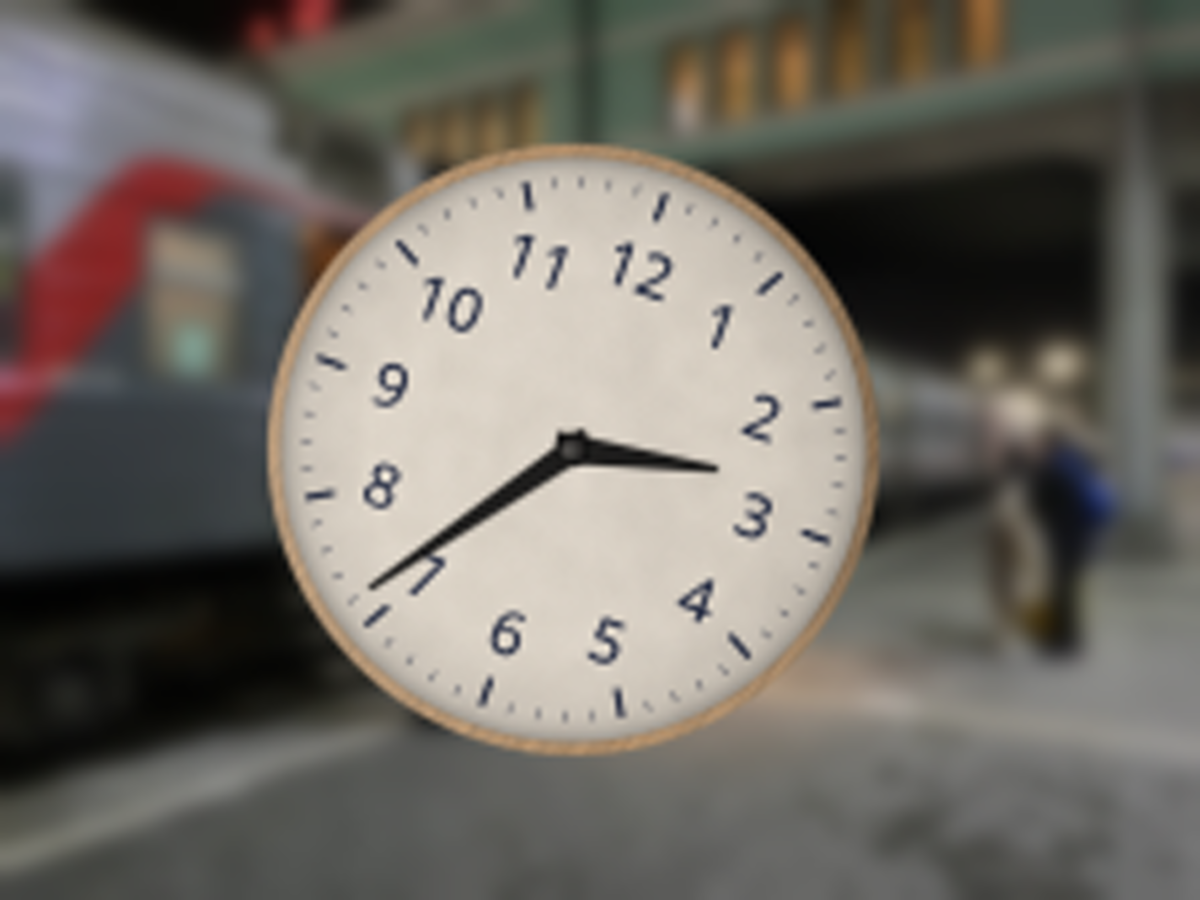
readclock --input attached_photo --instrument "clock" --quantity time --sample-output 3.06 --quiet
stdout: 2.36
